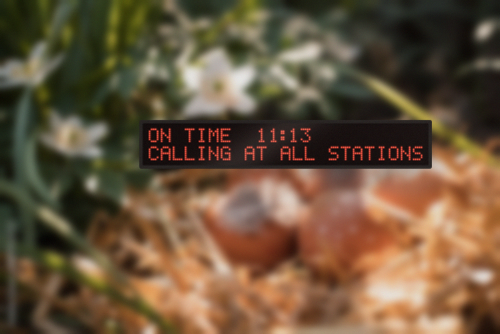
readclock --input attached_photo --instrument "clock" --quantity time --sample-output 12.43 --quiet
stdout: 11.13
